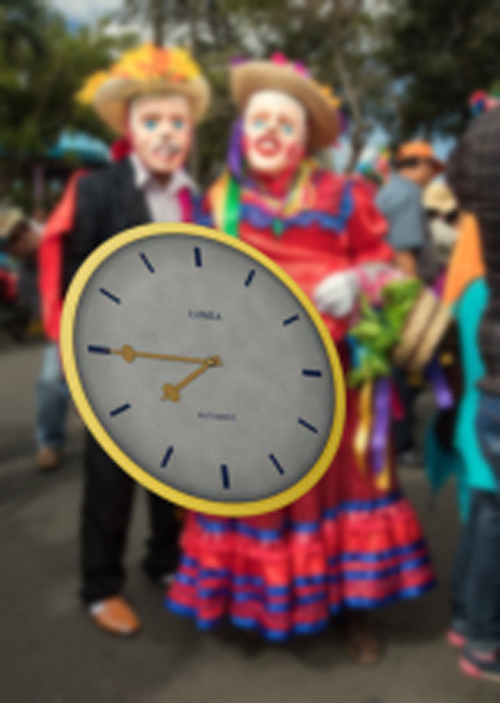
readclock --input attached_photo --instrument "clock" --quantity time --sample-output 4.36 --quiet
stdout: 7.45
